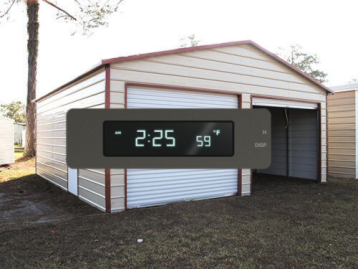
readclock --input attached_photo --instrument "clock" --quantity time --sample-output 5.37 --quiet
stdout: 2.25
